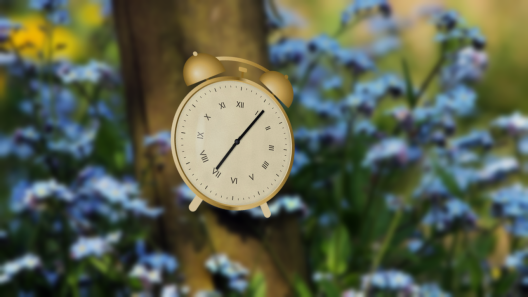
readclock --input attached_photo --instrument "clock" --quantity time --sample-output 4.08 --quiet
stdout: 7.06
